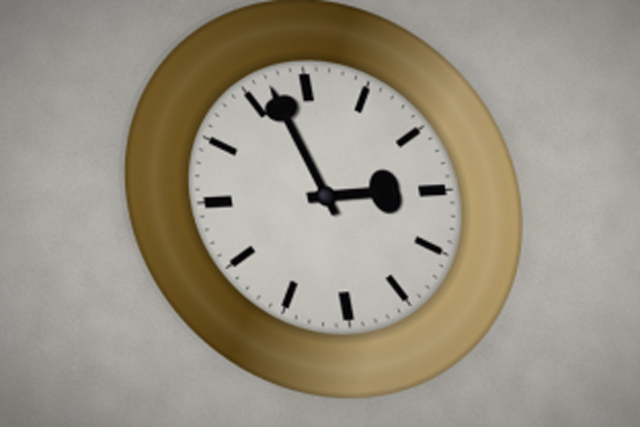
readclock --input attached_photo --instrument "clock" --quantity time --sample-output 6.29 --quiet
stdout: 2.57
